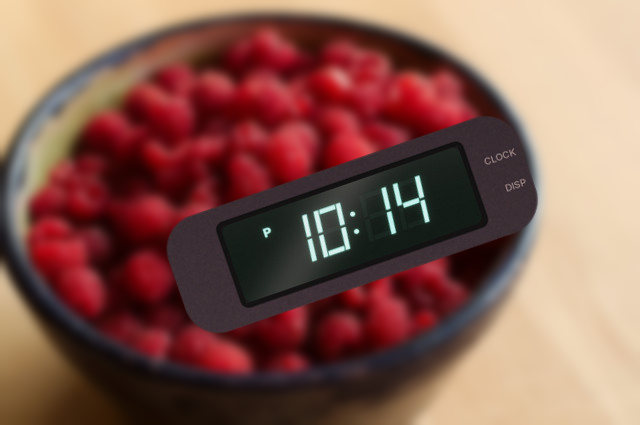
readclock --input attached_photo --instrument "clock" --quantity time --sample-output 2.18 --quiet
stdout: 10.14
